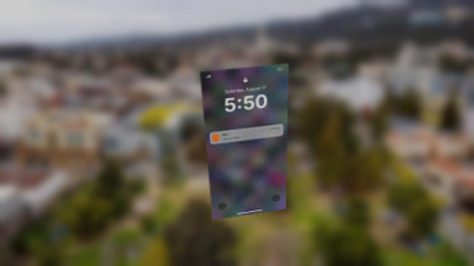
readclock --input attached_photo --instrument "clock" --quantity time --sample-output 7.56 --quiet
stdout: 5.50
